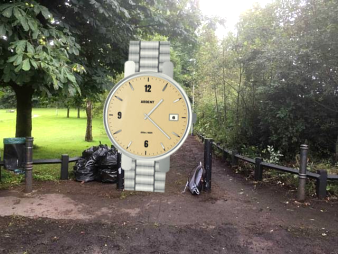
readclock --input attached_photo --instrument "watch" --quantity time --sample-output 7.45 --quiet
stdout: 1.22
